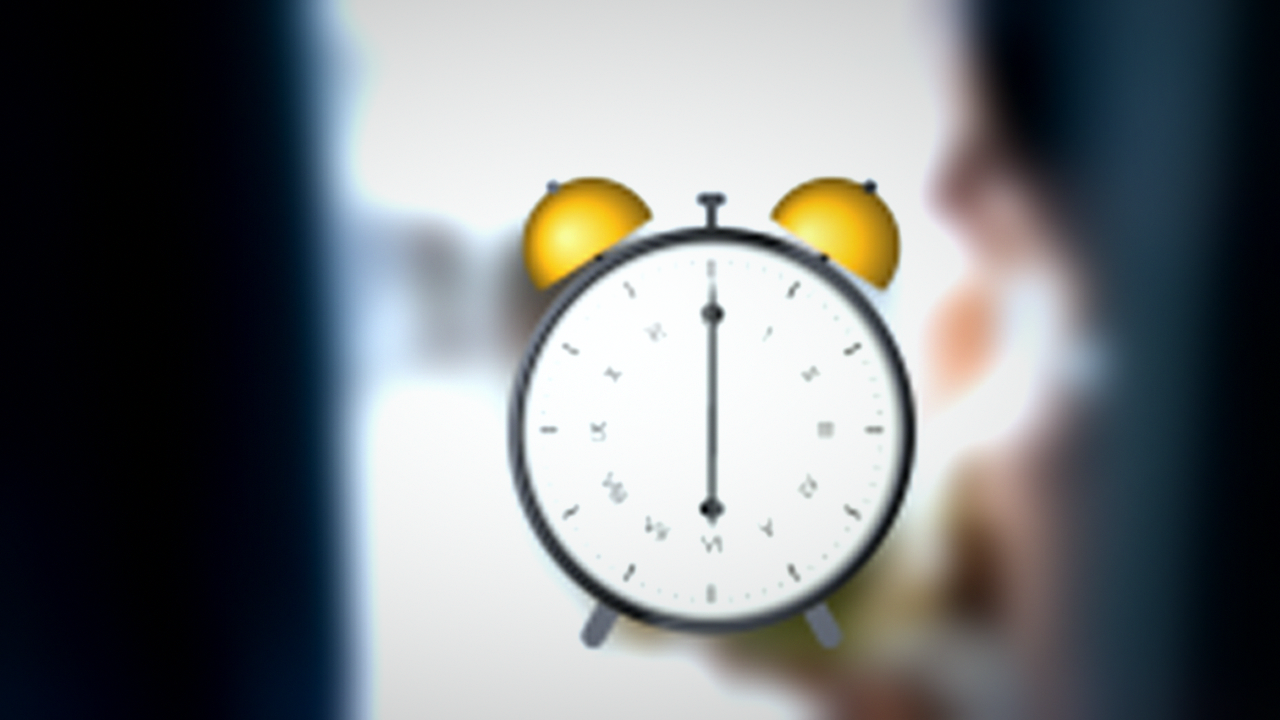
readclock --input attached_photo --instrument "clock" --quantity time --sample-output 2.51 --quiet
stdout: 6.00
